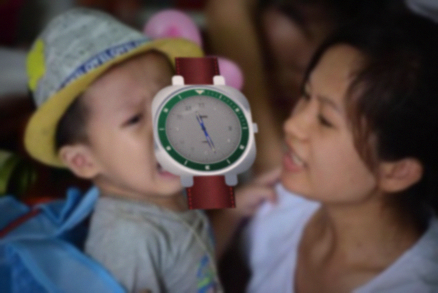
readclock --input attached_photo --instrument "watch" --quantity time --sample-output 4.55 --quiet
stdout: 11.27
